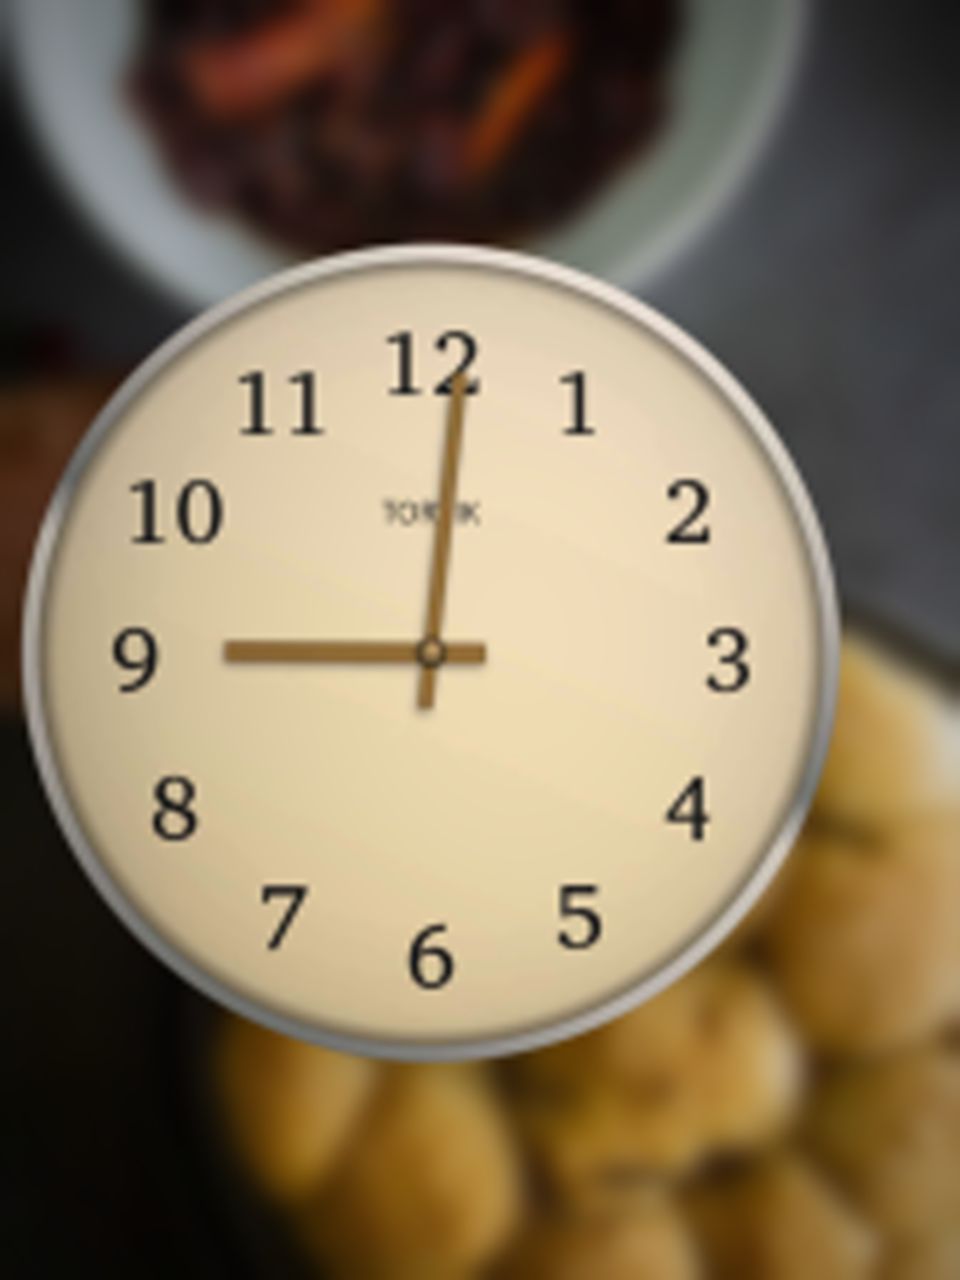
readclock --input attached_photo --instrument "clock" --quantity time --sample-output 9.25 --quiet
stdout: 9.01
